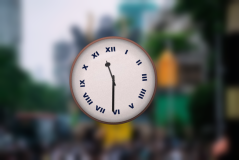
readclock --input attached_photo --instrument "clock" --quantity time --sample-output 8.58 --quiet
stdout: 11.31
